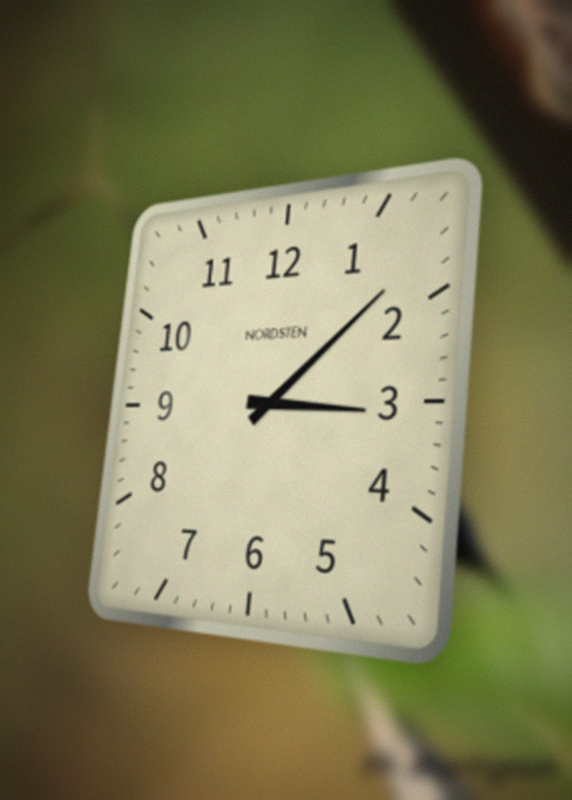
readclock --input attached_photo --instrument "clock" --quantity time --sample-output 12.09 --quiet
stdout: 3.08
